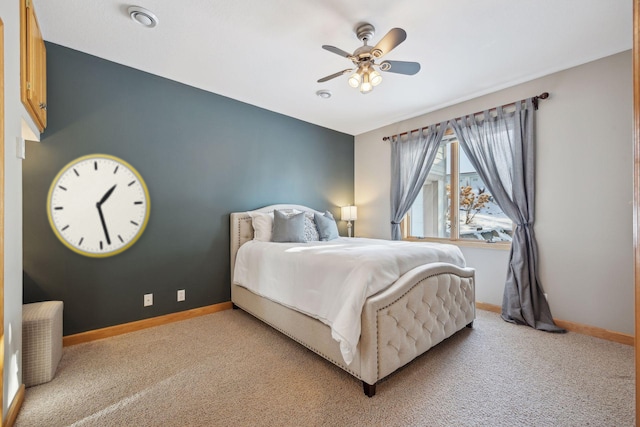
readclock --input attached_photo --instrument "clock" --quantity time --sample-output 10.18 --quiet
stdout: 1.28
